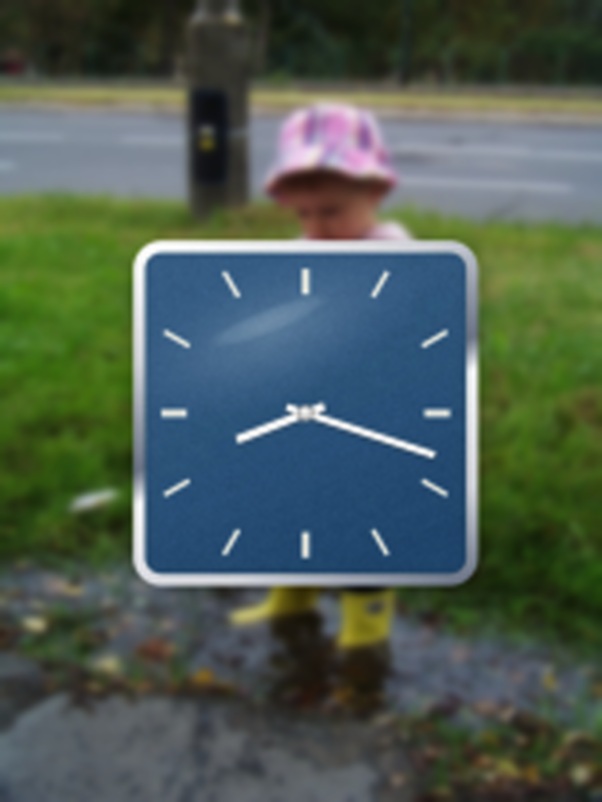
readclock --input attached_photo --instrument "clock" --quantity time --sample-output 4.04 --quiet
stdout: 8.18
